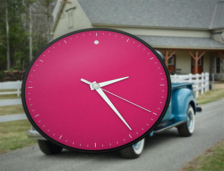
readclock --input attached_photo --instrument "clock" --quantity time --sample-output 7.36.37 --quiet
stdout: 2.24.20
